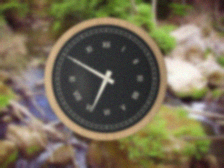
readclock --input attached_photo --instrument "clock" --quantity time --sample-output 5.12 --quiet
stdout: 6.50
